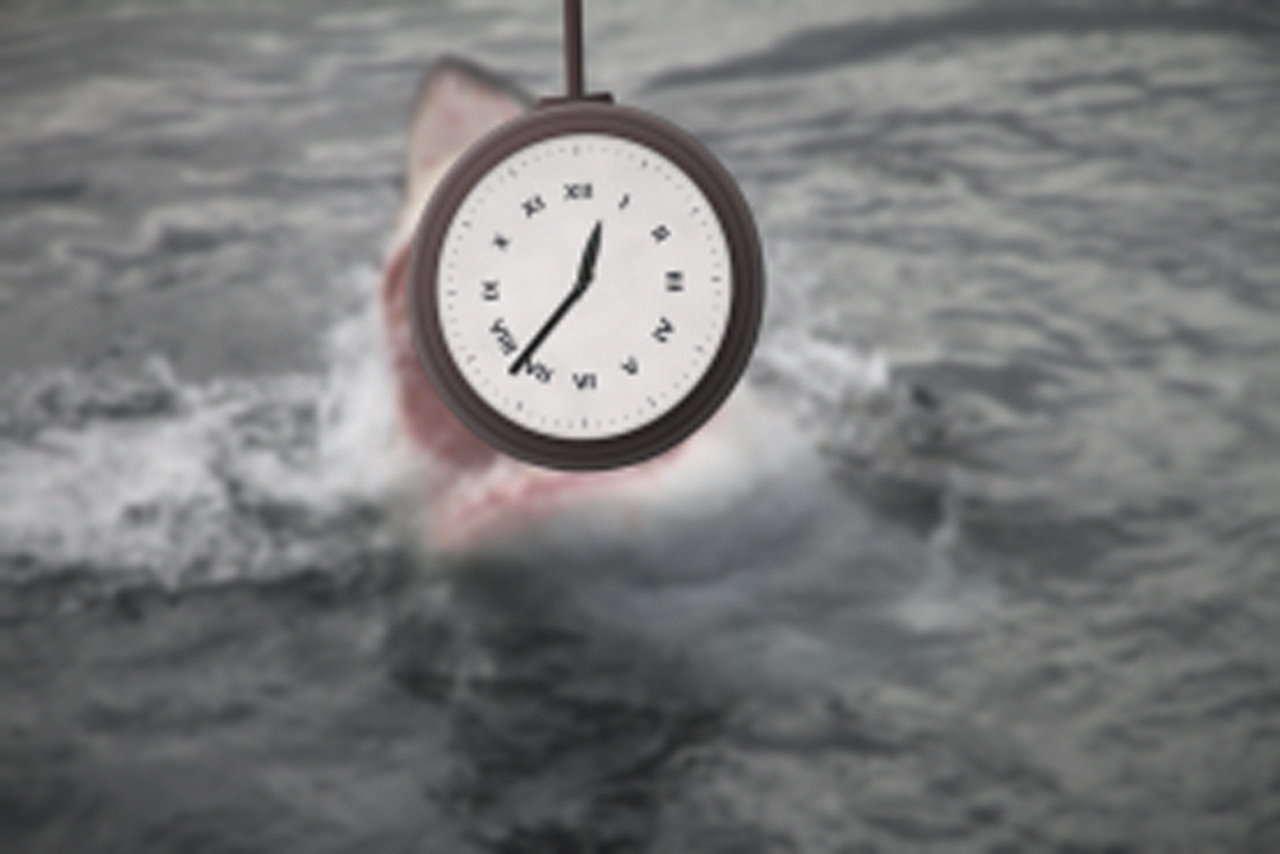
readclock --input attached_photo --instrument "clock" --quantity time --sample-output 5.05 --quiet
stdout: 12.37
